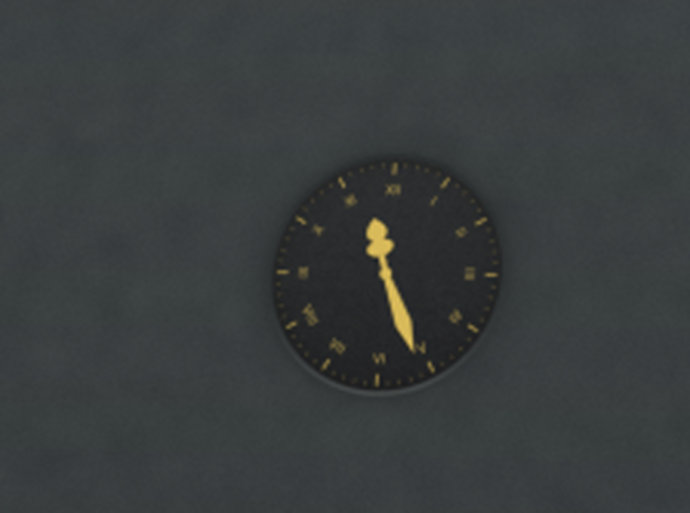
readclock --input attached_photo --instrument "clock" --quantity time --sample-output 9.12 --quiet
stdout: 11.26
